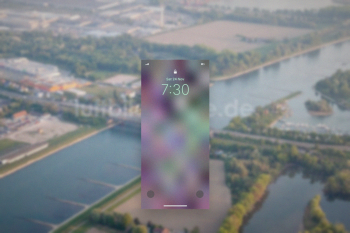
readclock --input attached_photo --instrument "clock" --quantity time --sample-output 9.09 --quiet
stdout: 7.30
